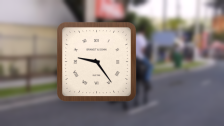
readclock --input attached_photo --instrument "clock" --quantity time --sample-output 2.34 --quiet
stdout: 9.24
